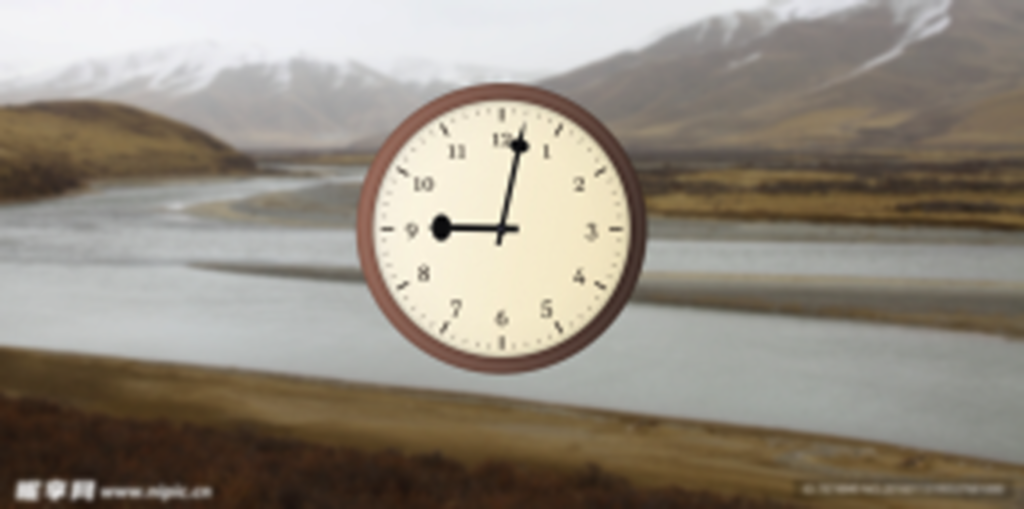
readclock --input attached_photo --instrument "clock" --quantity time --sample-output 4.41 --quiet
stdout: 9.02
